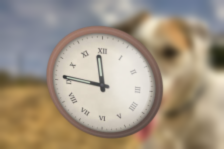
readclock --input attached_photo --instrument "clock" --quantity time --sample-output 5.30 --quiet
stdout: 11.46
